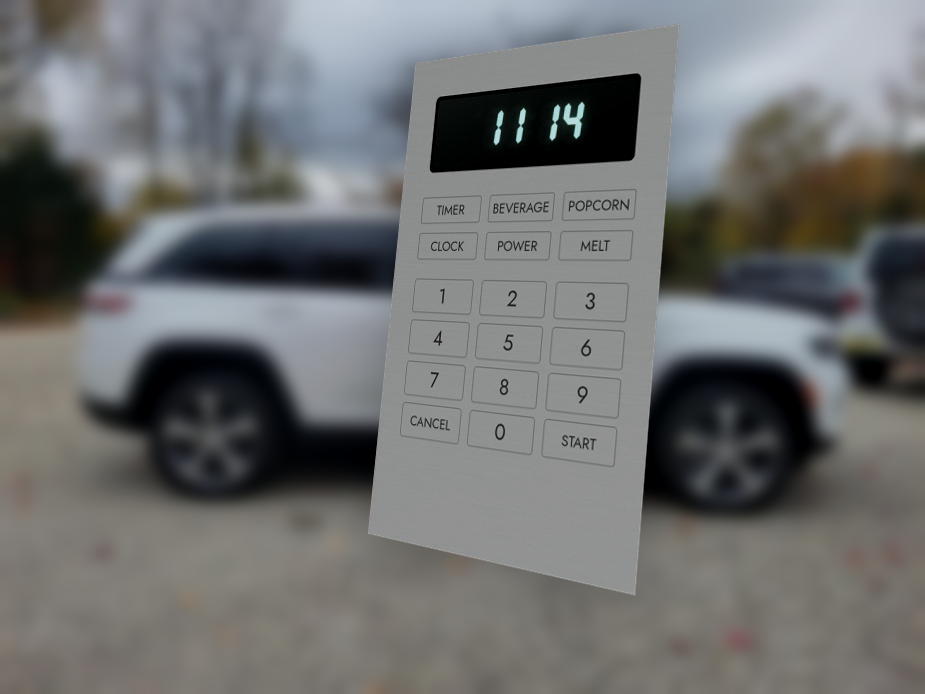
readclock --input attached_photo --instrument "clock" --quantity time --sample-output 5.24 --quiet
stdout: 11.14
